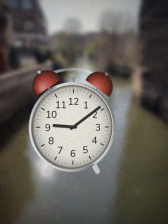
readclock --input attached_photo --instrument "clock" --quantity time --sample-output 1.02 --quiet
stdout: 9.09
